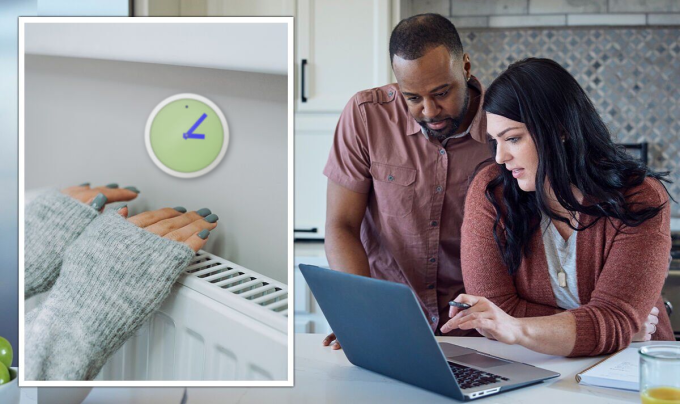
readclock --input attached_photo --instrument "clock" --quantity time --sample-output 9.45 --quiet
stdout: 3.07
